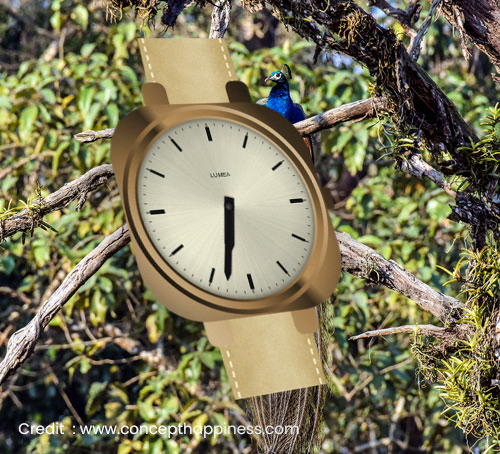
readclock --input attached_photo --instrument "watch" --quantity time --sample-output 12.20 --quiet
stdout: 6.33
